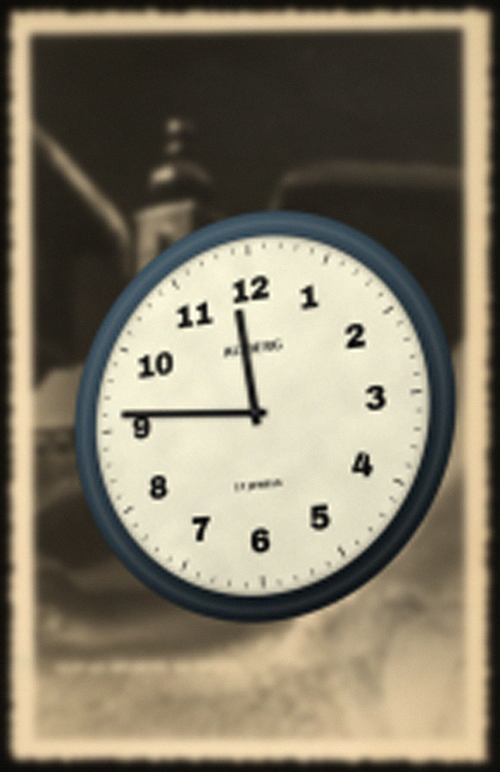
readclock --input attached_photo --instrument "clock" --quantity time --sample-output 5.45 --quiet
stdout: 11.46
